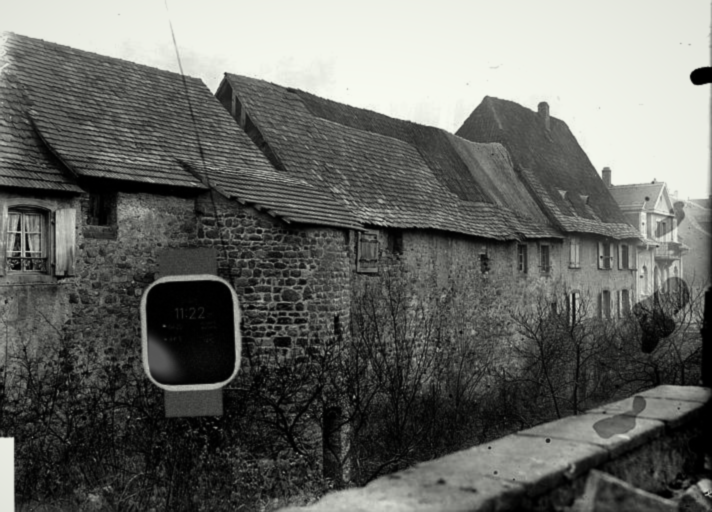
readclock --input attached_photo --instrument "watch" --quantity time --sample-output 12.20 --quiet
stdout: 11.22
